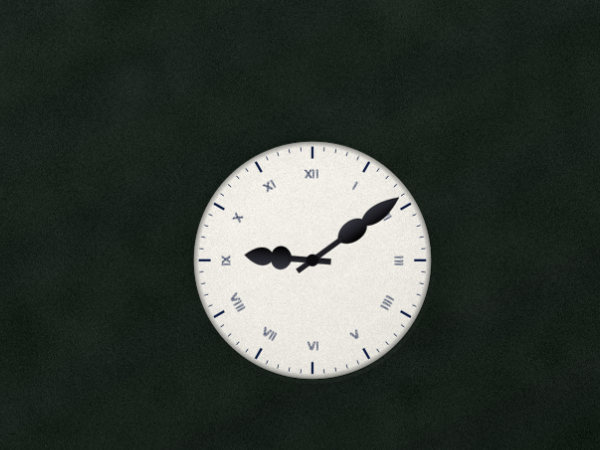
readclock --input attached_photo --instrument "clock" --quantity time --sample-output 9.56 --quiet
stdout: 9.09
